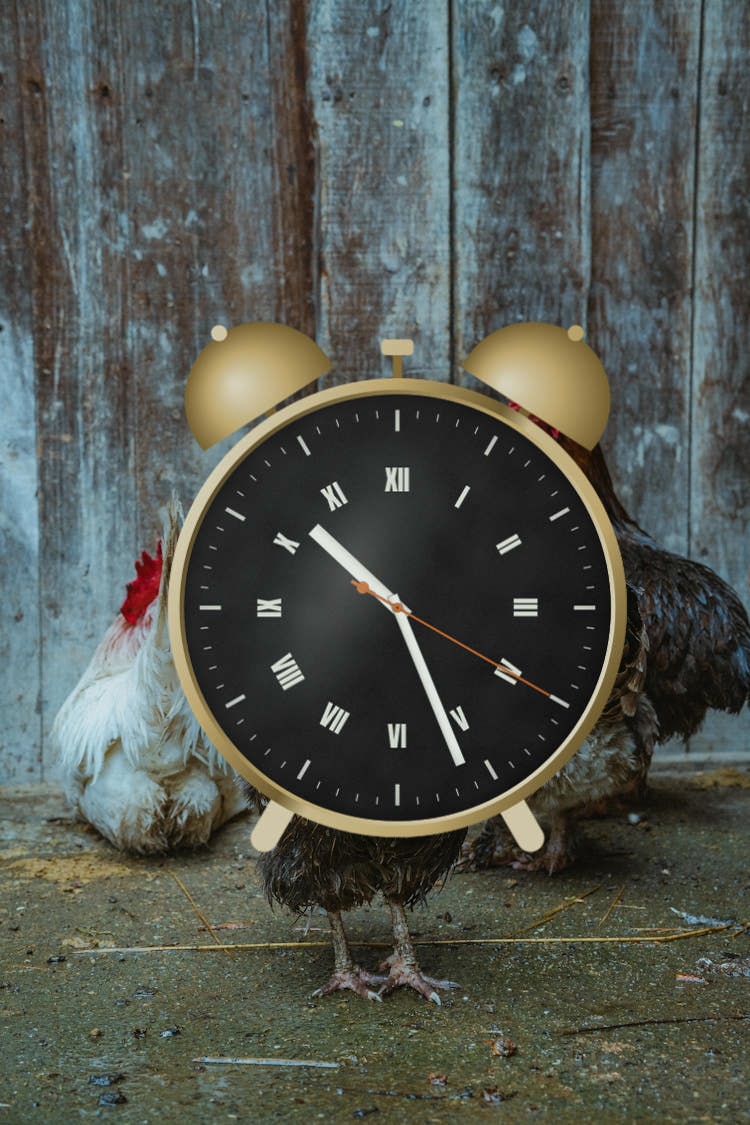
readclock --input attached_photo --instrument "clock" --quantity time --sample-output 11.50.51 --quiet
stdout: 10.26.20
